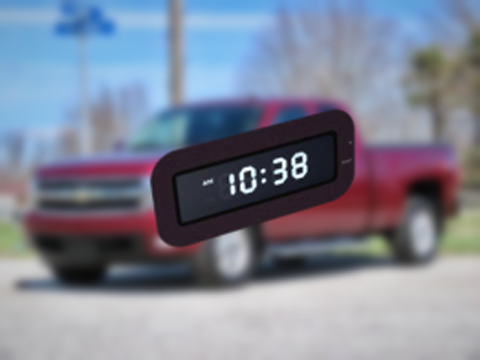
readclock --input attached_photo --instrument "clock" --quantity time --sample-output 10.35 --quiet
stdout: 10.38
